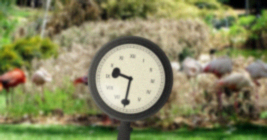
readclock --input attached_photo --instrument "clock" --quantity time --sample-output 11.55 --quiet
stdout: 9.31
